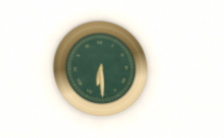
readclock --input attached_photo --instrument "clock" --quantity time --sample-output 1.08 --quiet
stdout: 6.30
